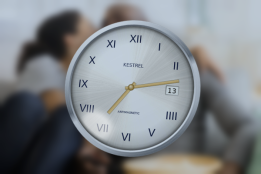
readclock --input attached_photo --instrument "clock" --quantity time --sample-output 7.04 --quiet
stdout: 7.13
